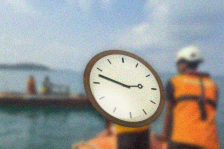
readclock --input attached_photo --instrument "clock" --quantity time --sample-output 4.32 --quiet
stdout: 2.48
